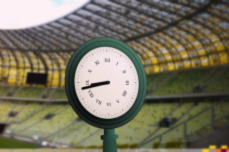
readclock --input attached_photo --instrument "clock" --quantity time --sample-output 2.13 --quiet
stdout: 8.43
